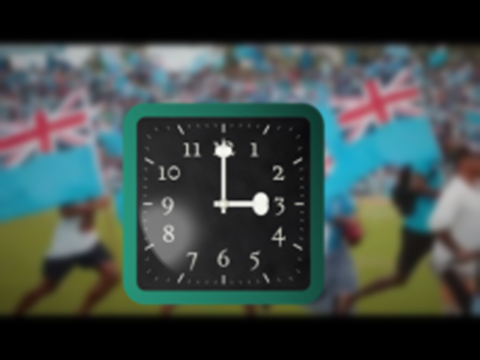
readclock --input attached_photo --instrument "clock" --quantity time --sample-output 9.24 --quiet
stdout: 3.00
